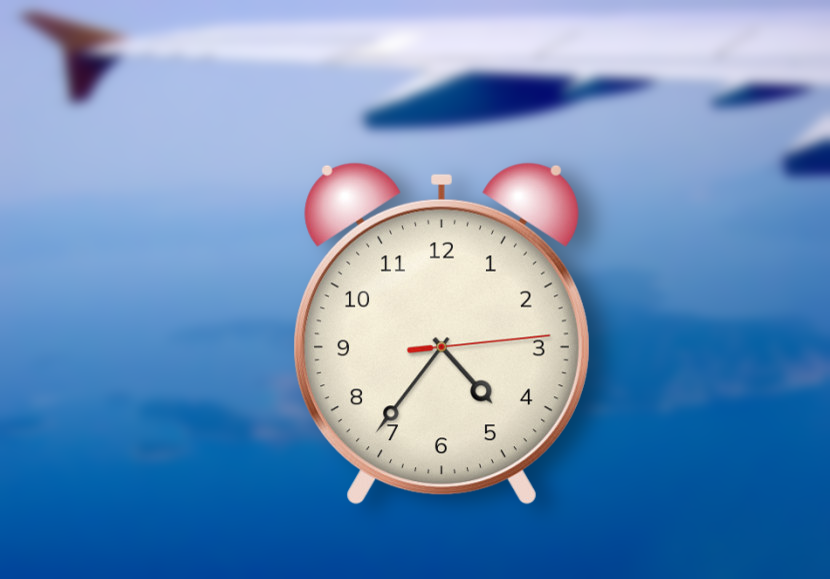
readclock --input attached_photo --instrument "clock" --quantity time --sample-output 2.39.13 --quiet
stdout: 4.36.14
